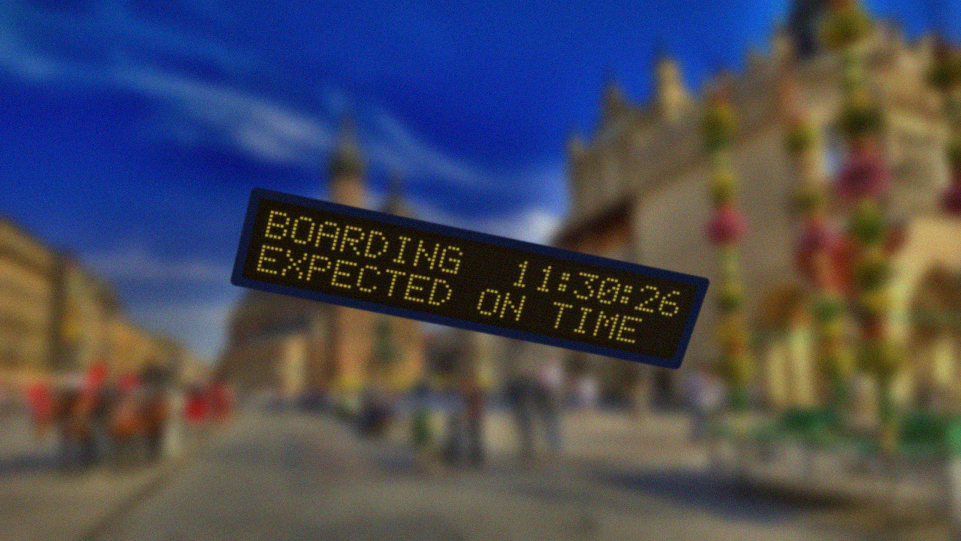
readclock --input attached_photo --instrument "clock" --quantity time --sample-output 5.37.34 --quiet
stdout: 11.30.26
